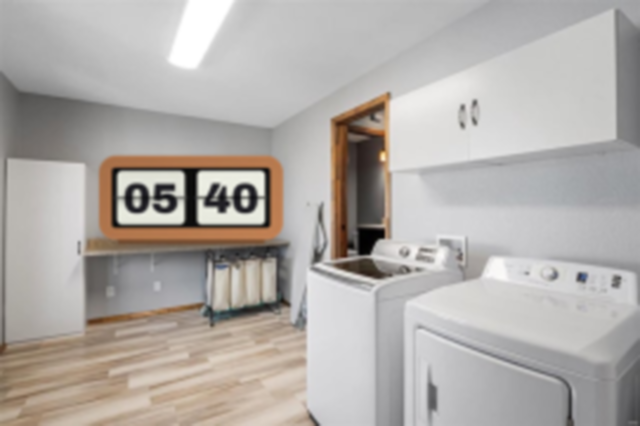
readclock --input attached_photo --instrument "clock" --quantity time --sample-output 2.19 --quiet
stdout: 5.40
